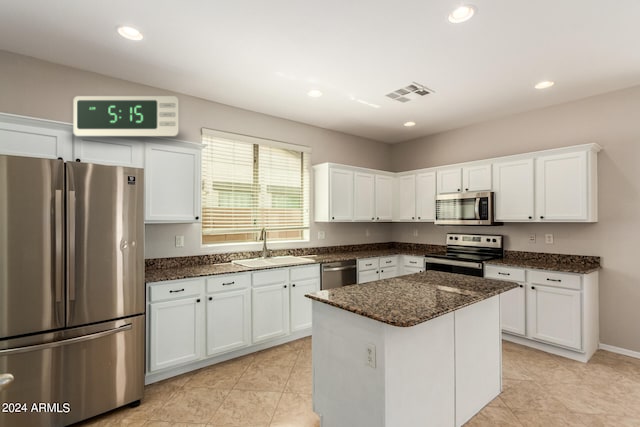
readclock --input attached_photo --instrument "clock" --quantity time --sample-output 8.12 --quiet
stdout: 5.15
